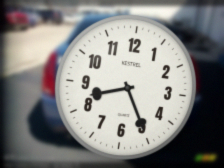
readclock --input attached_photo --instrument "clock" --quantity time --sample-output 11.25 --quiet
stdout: 8.25
